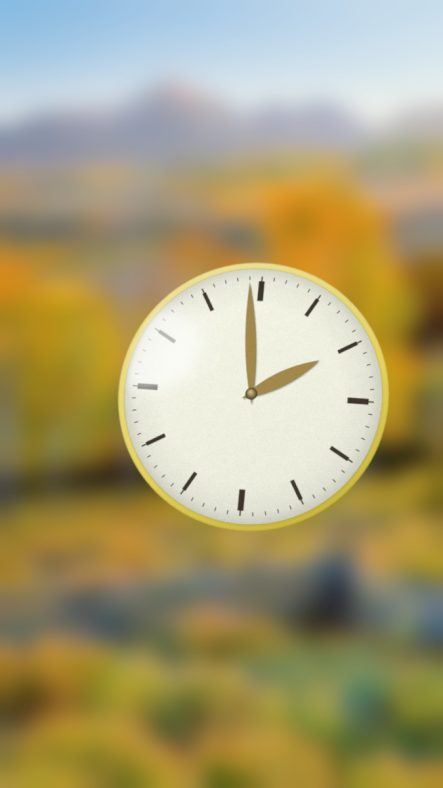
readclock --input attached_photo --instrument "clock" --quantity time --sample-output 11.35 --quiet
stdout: 1.59
